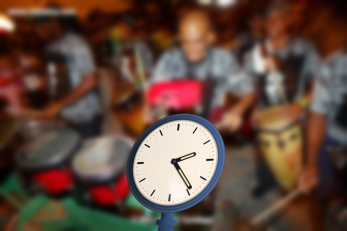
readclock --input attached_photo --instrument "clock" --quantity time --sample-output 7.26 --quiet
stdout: 2.24
